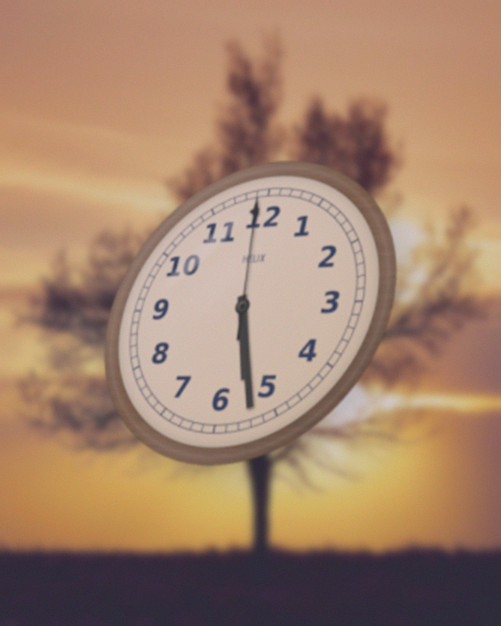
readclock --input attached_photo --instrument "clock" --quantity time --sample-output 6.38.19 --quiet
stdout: 5.26.59
